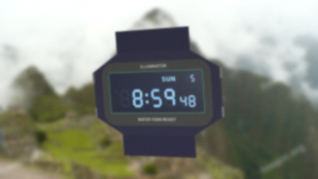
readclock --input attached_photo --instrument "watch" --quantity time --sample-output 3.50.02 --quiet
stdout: 8.59.48
